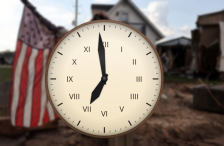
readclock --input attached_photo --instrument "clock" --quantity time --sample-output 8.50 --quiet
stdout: 6.59
